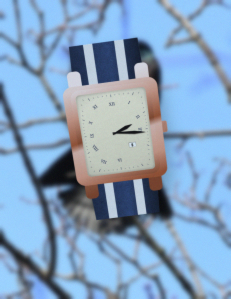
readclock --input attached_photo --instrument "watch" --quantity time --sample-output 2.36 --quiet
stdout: 2.16
